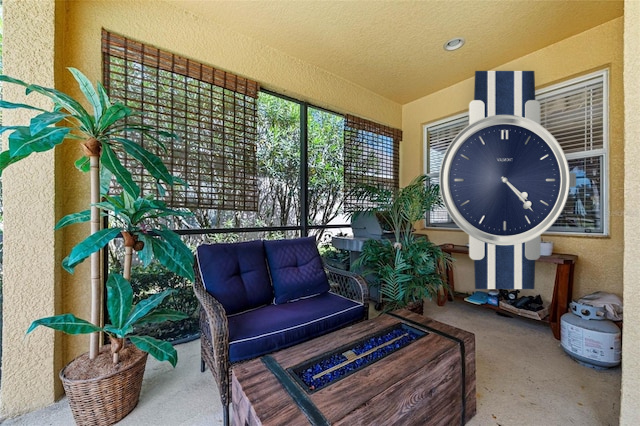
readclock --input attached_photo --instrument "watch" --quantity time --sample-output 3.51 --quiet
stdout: 4.23
